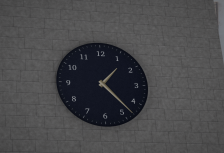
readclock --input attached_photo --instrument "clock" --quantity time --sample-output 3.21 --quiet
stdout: 1.23
